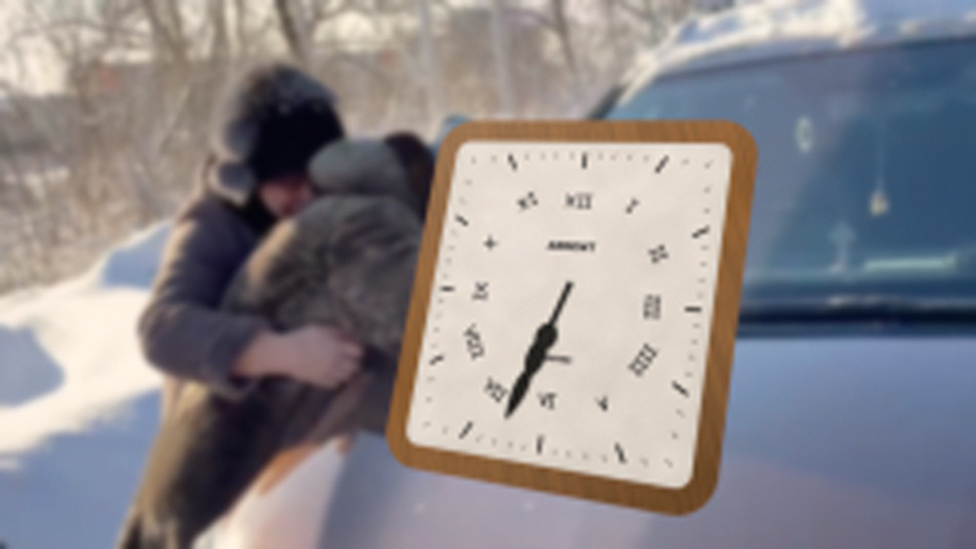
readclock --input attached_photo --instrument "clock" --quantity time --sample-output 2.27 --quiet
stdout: 6.33
